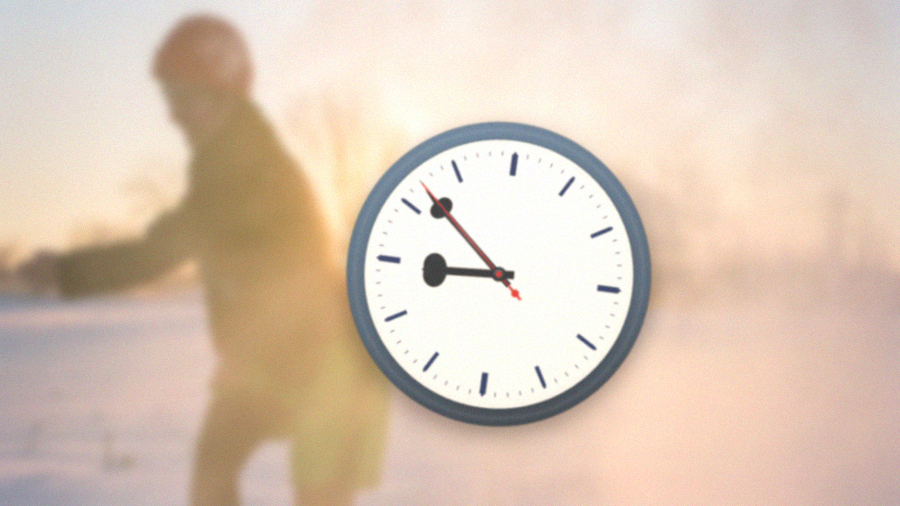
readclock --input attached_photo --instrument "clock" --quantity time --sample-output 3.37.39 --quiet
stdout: 8.51.52
